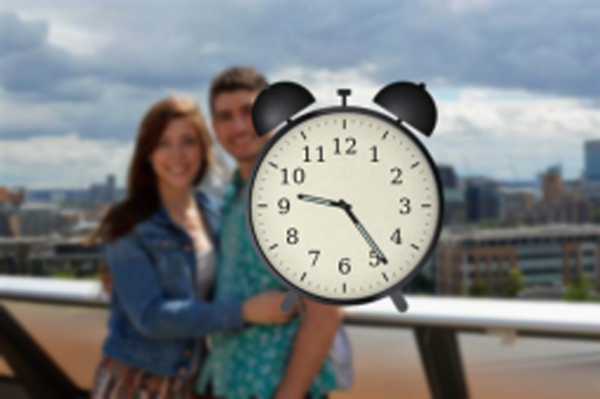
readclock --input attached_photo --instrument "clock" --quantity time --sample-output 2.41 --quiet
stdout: 9.24
